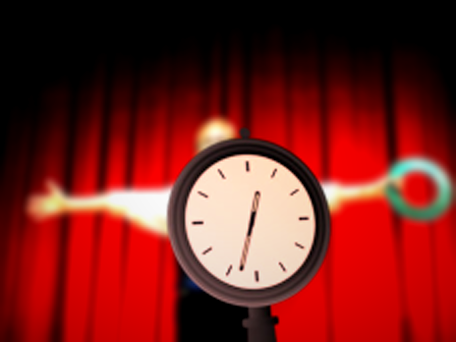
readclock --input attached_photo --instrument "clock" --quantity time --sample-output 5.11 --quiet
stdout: 12.33
